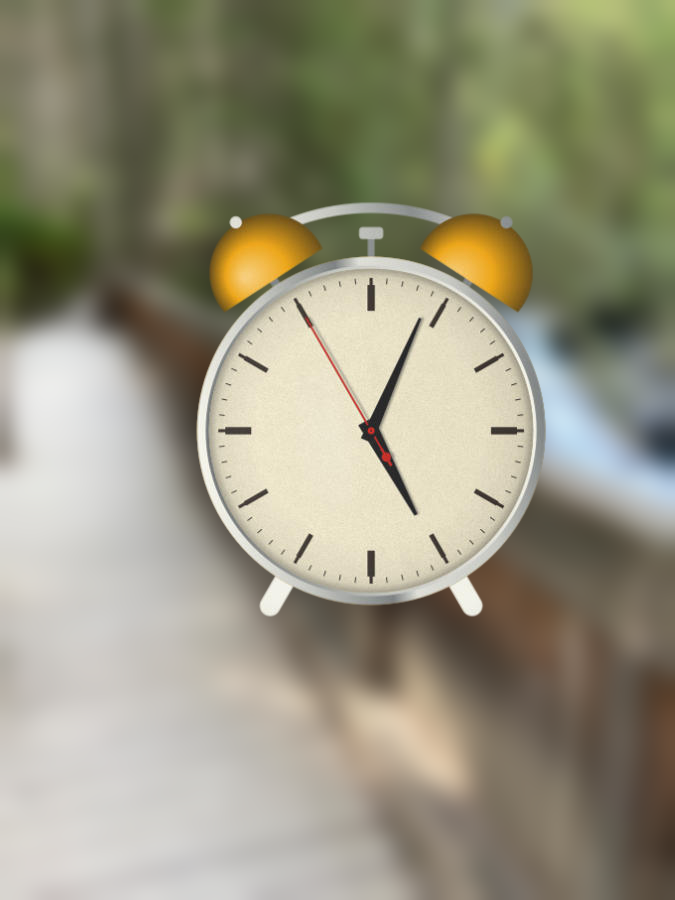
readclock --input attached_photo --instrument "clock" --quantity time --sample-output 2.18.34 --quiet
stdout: 5.03.55
